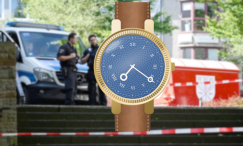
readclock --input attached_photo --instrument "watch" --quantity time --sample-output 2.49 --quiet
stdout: 7.21
